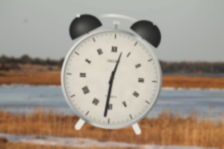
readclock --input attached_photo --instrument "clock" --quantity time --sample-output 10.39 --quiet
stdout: 12.31
